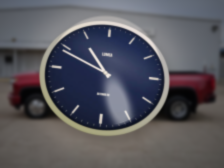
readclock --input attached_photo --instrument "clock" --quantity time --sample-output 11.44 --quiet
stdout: 10.49
